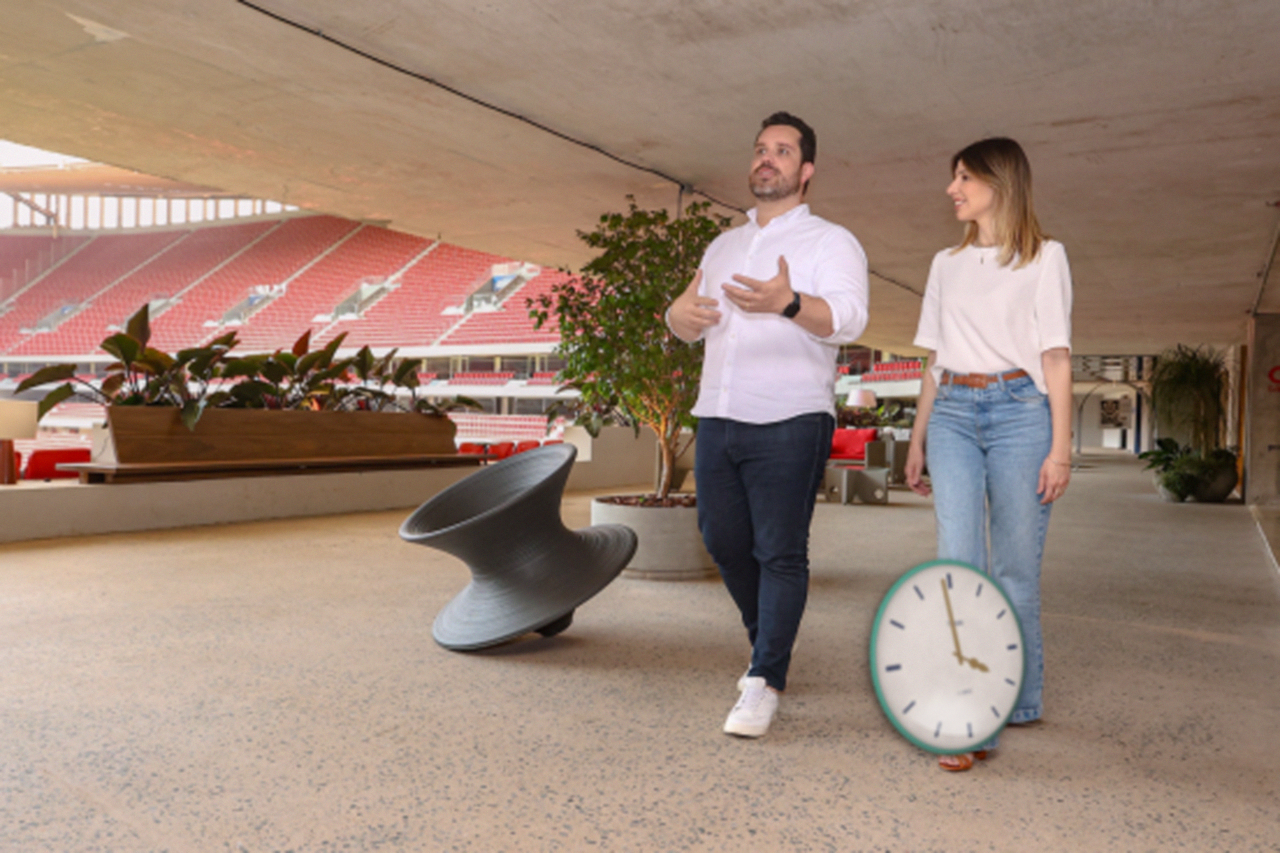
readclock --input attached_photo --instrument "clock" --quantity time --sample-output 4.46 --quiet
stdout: 3.59
